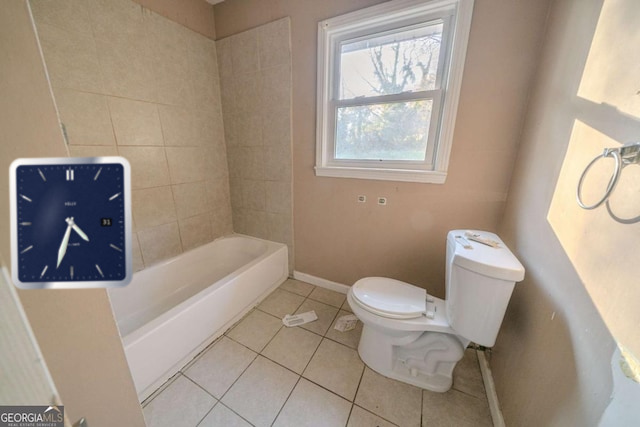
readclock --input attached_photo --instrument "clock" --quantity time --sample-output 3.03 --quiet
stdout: 4.33
